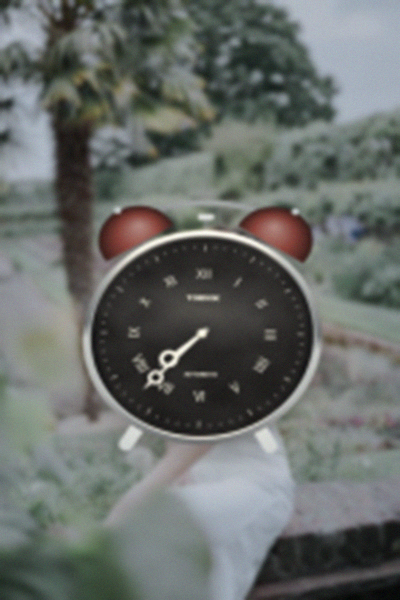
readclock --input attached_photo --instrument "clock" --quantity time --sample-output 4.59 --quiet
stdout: 7.37
